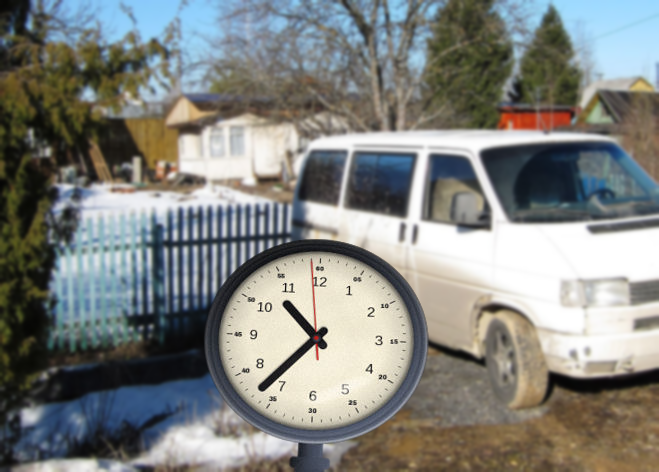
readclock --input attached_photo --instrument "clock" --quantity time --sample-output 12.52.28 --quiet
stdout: 10.36.59
